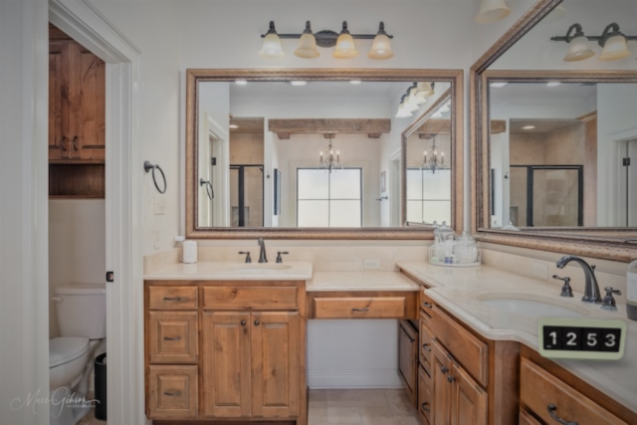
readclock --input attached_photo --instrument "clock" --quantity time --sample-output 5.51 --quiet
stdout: 12.53
